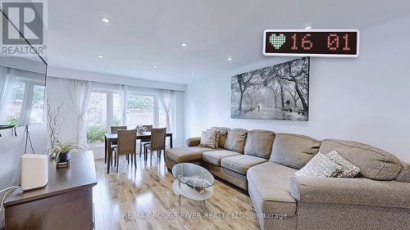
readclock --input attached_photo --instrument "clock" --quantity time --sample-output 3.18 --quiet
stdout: 16.01
